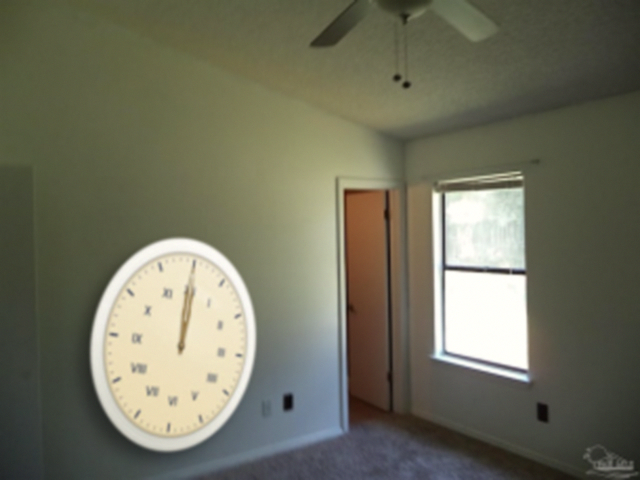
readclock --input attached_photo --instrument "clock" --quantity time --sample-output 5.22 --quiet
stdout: 12.00
